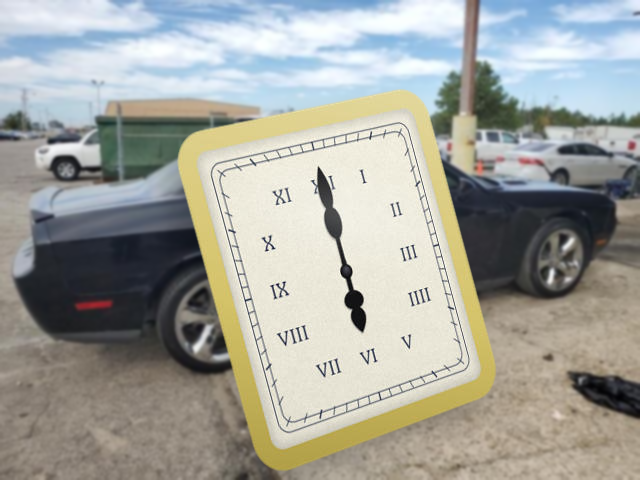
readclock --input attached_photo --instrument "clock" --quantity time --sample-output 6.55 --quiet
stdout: 6.00
